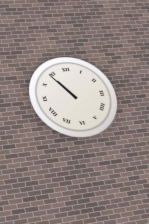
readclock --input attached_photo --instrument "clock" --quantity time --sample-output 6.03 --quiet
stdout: 10.54
